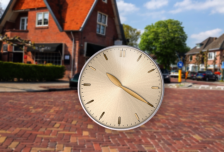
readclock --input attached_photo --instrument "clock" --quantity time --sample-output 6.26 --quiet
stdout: 10.20
